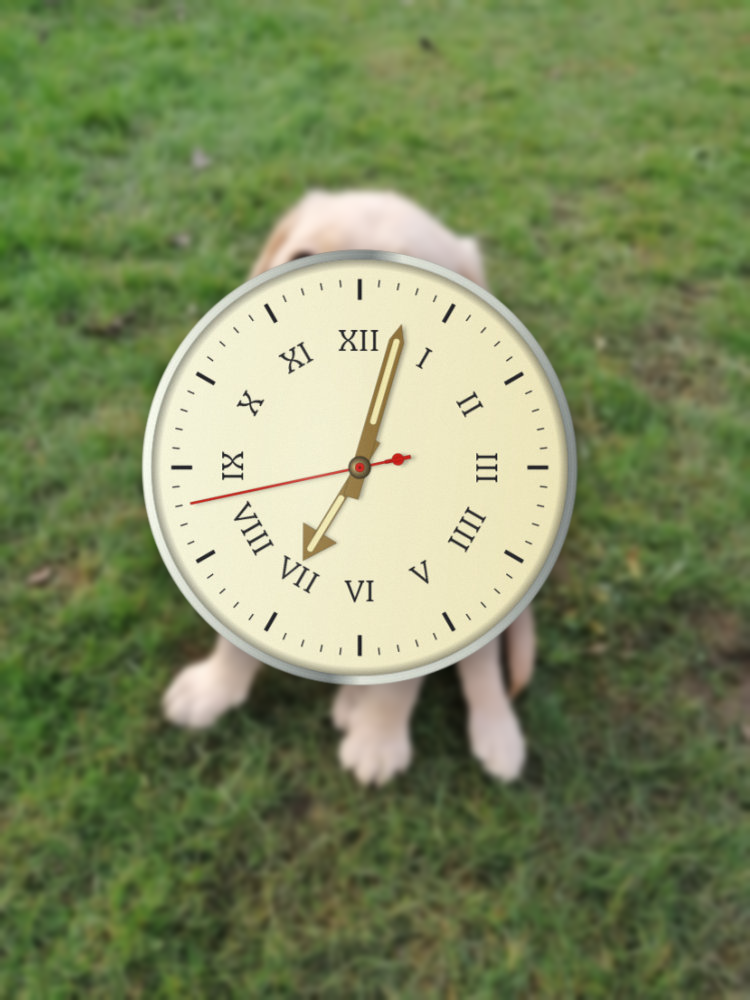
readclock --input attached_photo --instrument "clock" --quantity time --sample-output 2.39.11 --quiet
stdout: 7.02.43
